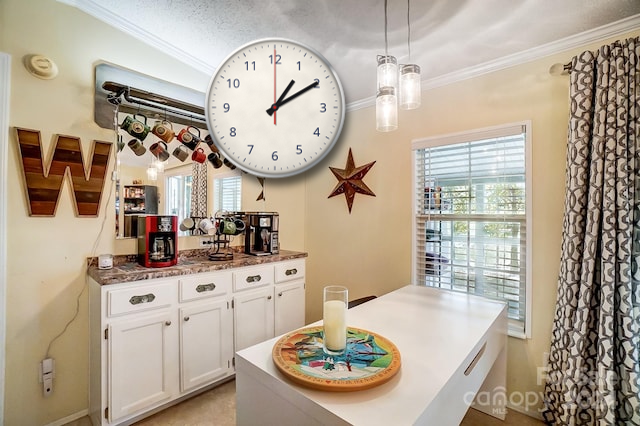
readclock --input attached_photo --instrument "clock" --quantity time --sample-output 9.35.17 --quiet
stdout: 1.10.00
